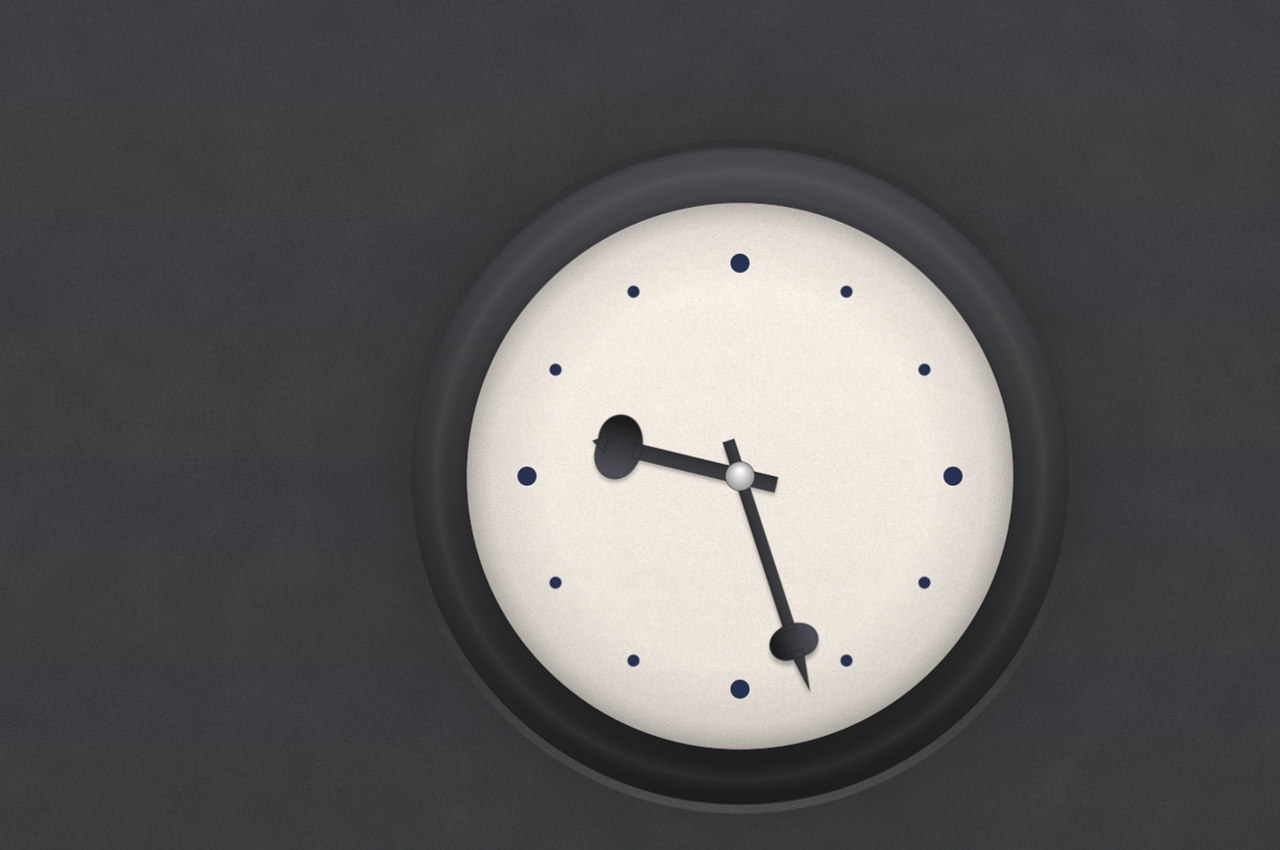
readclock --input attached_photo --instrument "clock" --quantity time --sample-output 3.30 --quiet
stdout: 9.27
